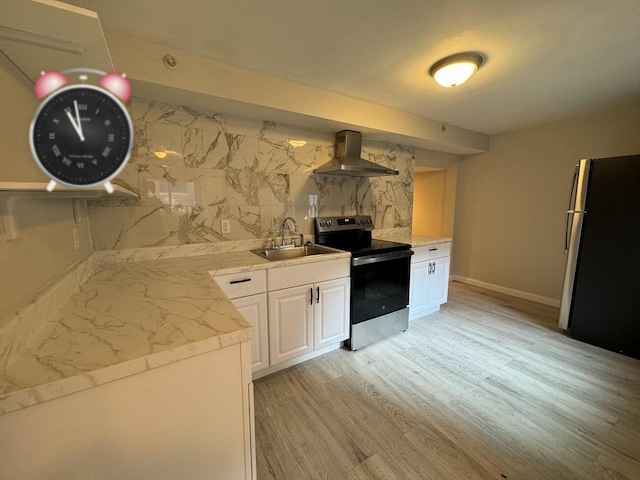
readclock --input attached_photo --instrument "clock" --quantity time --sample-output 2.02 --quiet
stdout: 10.58
